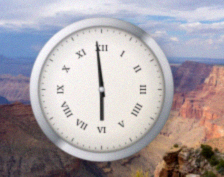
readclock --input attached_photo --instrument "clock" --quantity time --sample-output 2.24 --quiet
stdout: 5.59
